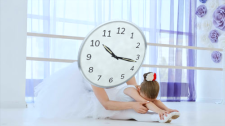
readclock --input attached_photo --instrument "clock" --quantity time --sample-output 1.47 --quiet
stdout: 10.17
